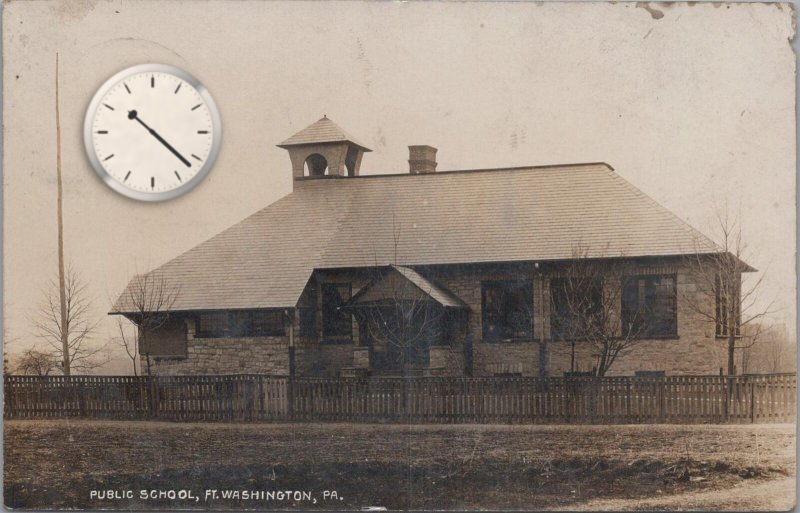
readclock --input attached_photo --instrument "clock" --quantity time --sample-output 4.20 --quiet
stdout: 10.22
